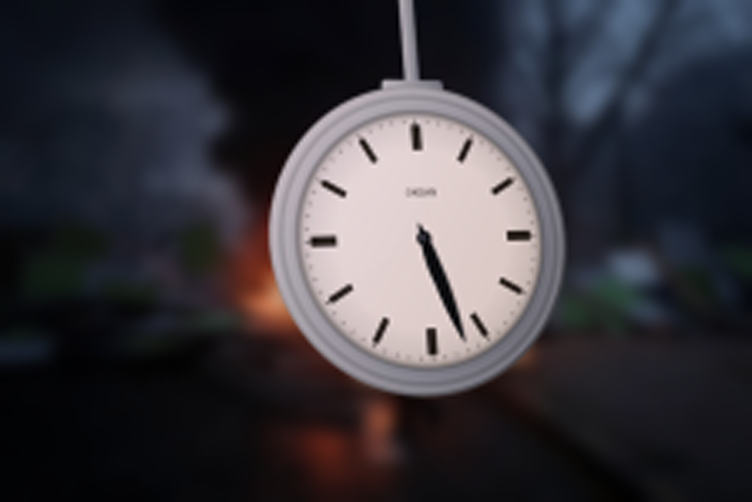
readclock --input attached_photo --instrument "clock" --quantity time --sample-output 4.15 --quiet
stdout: 5.27
